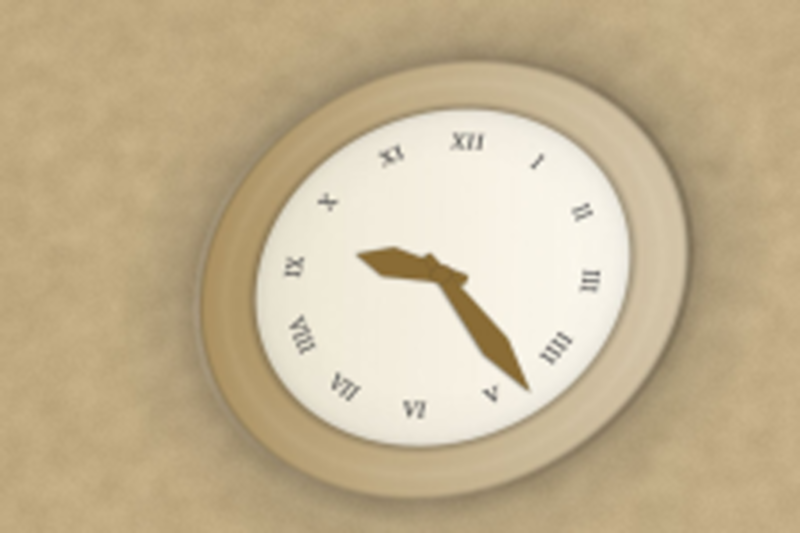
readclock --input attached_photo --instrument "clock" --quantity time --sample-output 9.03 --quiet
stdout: 9.23
